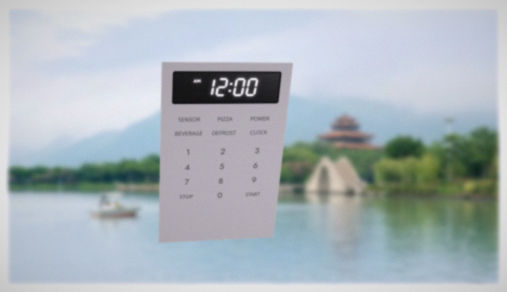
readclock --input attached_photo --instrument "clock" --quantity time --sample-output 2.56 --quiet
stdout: 12.00
